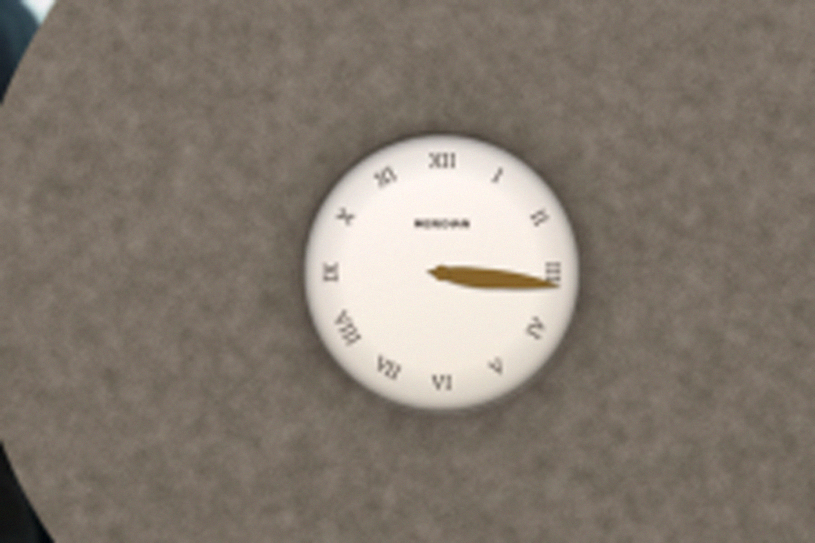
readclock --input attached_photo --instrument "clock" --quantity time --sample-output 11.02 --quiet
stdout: 3.16
